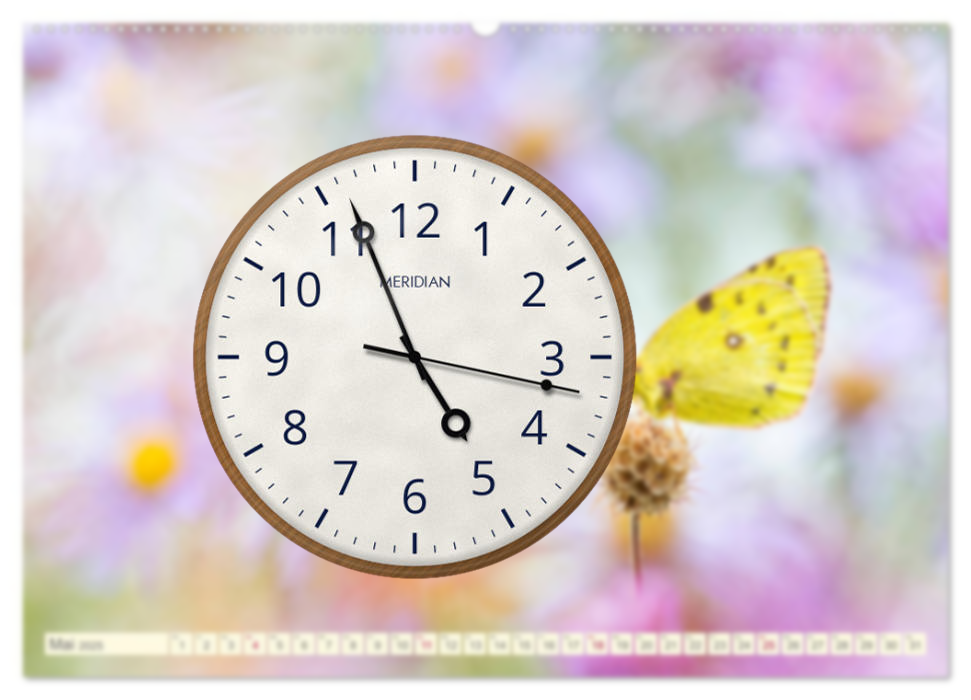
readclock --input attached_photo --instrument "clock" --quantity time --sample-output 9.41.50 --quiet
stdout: 4.56.17
